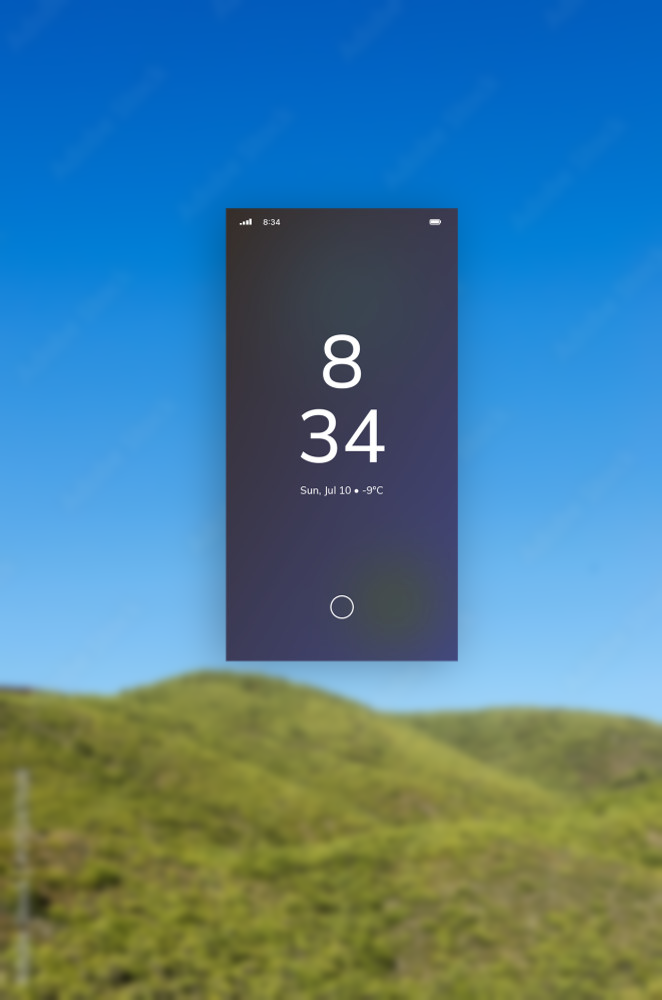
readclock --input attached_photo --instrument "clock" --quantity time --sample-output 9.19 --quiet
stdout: 8.34
